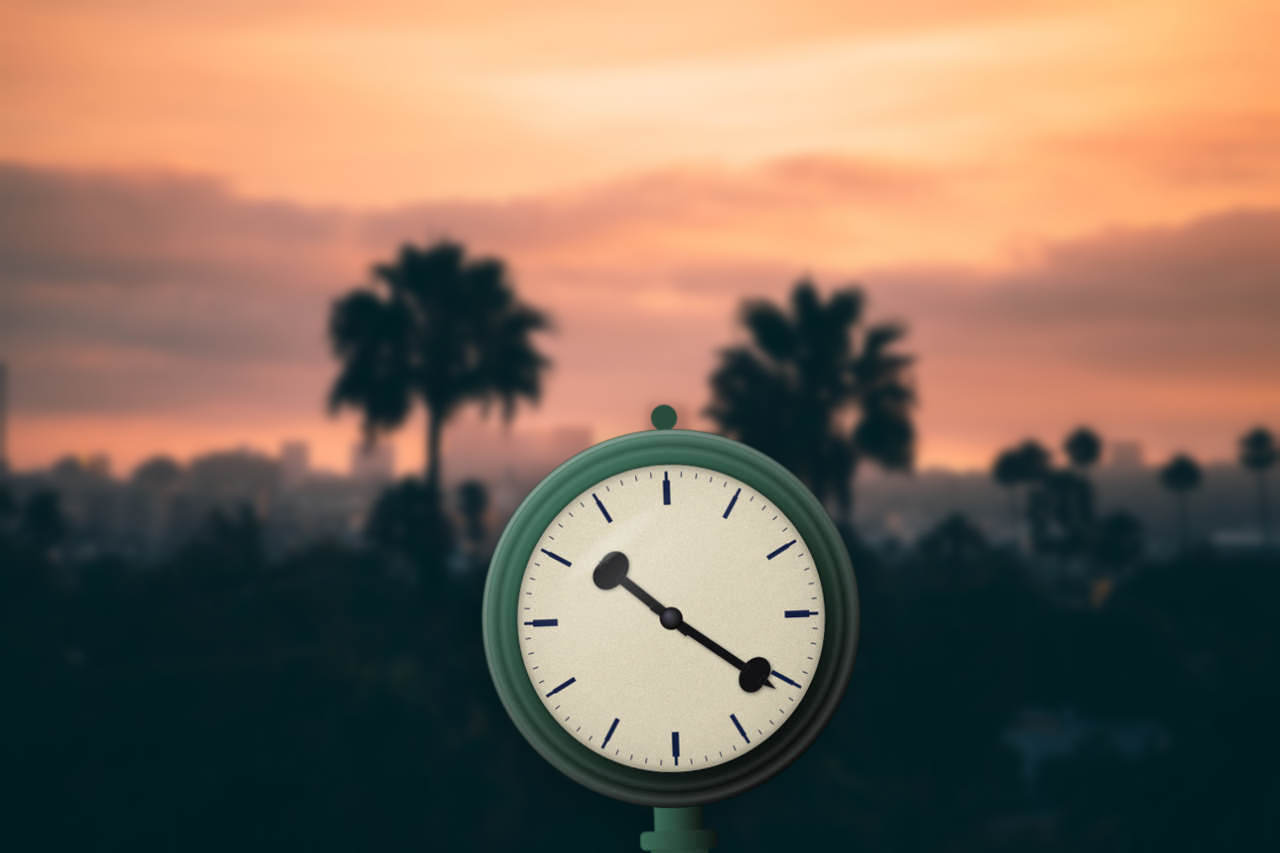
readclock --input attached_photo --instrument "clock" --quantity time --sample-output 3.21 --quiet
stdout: 10.21
